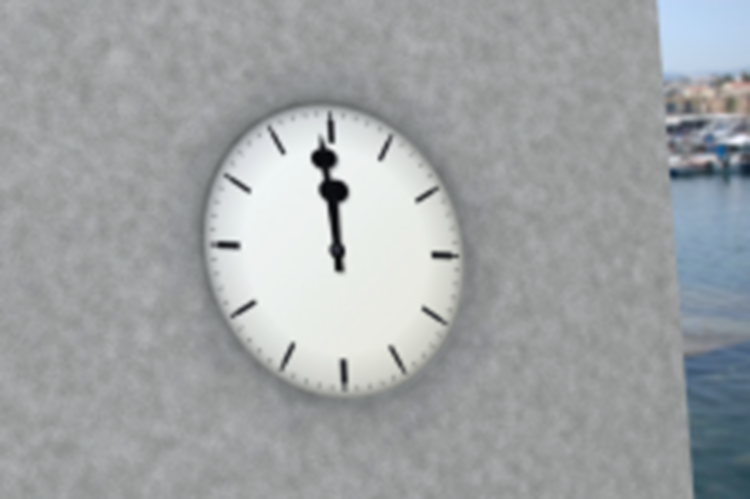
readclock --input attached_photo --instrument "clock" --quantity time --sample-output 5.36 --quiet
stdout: 11.59
